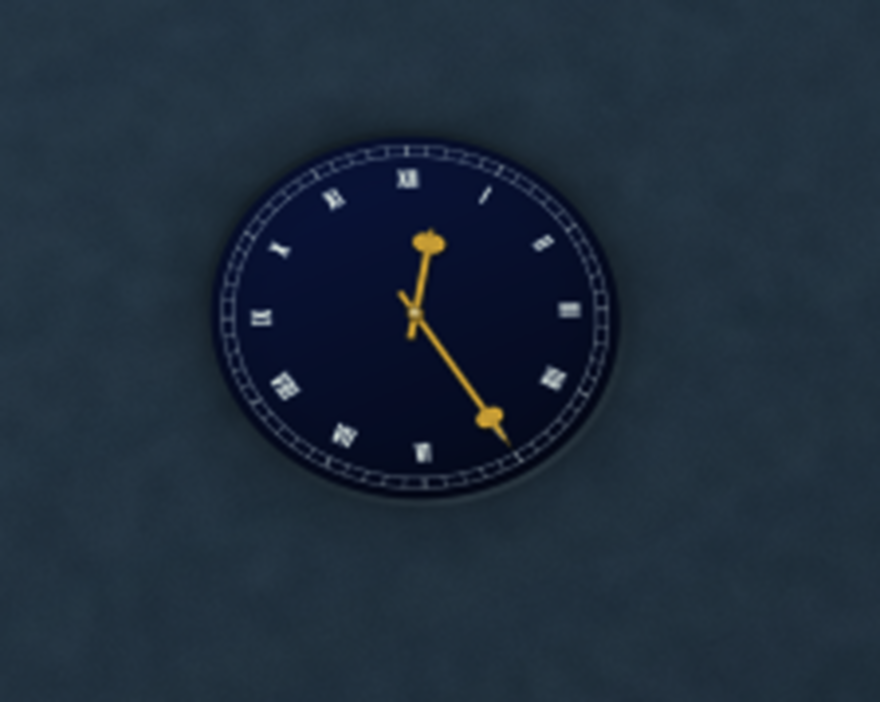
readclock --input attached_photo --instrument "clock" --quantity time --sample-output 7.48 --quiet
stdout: 12.25
